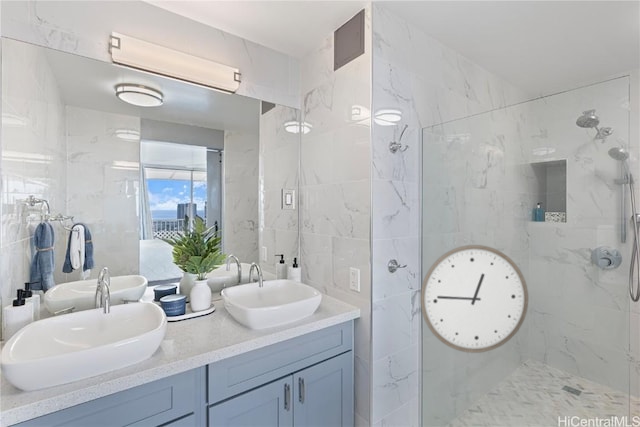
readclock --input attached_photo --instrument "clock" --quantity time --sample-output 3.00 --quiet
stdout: 12.46
